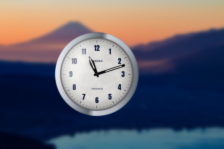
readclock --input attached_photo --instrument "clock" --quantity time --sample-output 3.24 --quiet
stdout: 11.12
